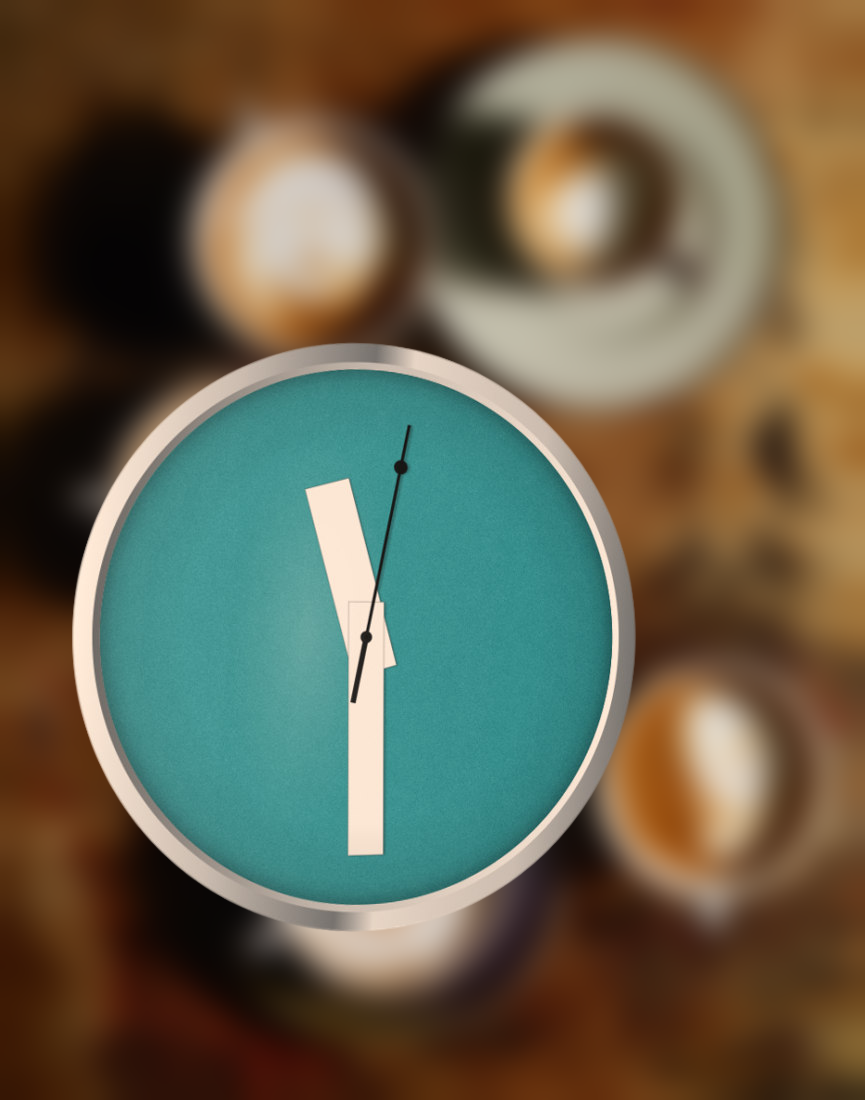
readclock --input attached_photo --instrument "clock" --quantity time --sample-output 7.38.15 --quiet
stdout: 11.30.02
